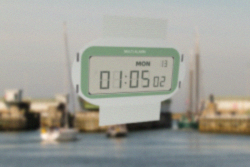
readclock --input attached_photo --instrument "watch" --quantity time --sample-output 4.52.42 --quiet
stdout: 1.05.02
